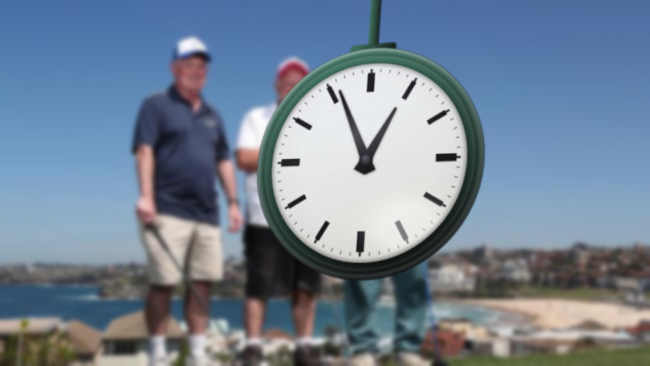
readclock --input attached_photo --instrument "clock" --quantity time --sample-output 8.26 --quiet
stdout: 12.56
